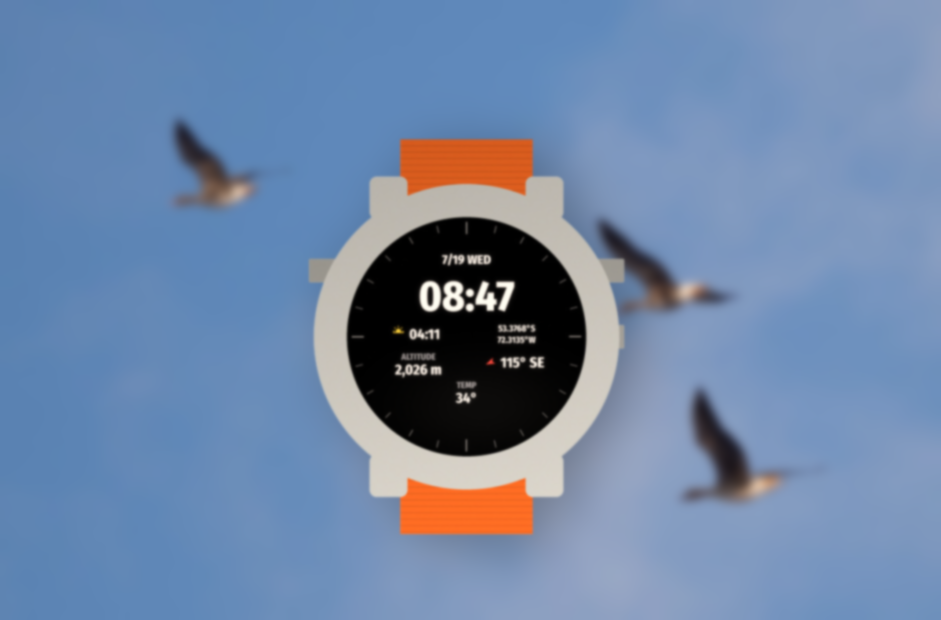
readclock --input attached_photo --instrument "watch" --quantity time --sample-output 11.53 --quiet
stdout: 8.47
